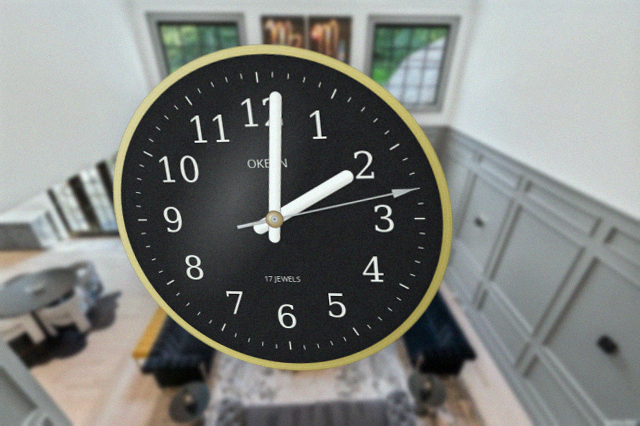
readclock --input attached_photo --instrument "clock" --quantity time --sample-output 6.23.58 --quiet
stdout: 2.01.13
